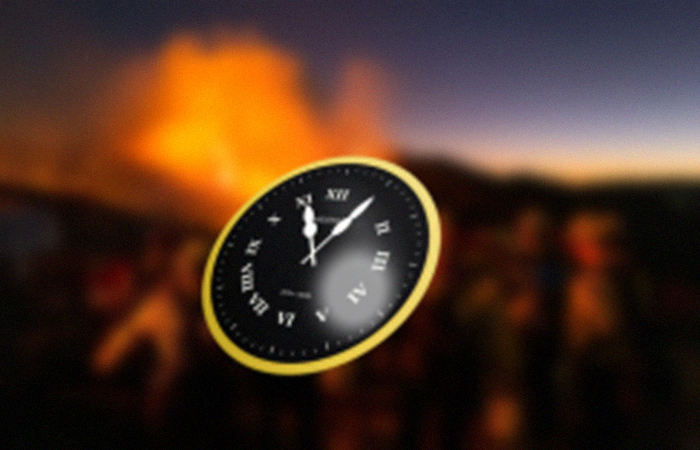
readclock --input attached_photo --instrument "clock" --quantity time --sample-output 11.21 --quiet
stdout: 11.05
